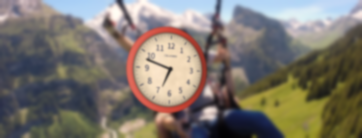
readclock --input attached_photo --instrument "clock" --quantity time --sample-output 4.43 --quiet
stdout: 6.48
